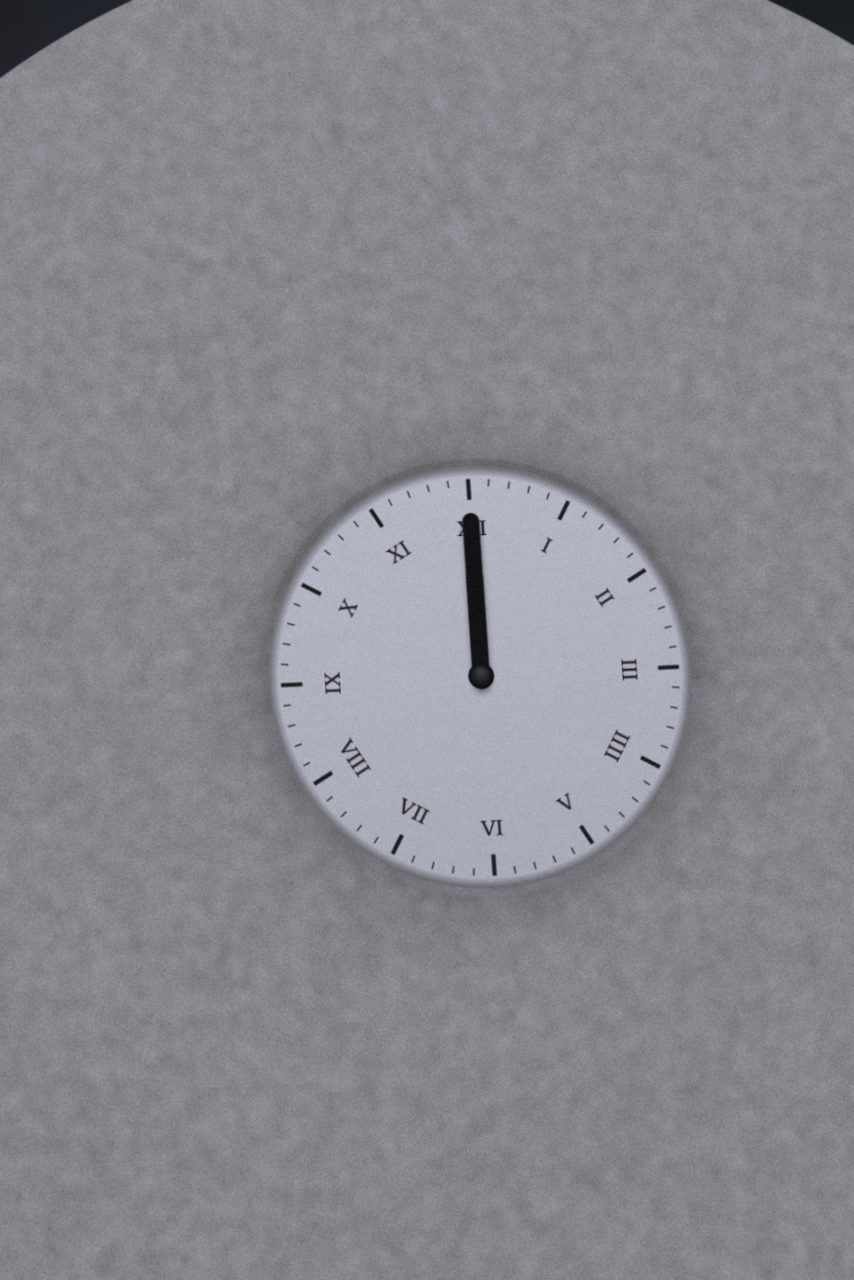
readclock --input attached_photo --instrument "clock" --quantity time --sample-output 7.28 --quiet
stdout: 12.00
